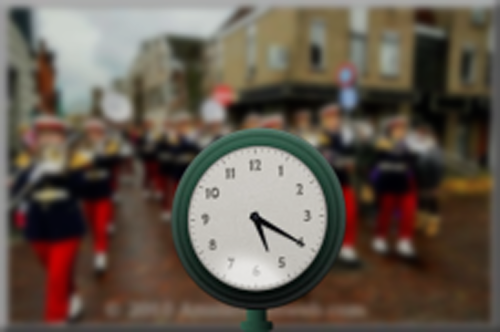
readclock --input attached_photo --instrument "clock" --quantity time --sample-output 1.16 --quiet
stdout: 5.20
